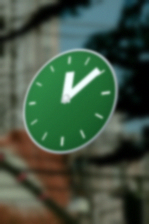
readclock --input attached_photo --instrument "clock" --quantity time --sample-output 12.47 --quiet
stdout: 12.09
